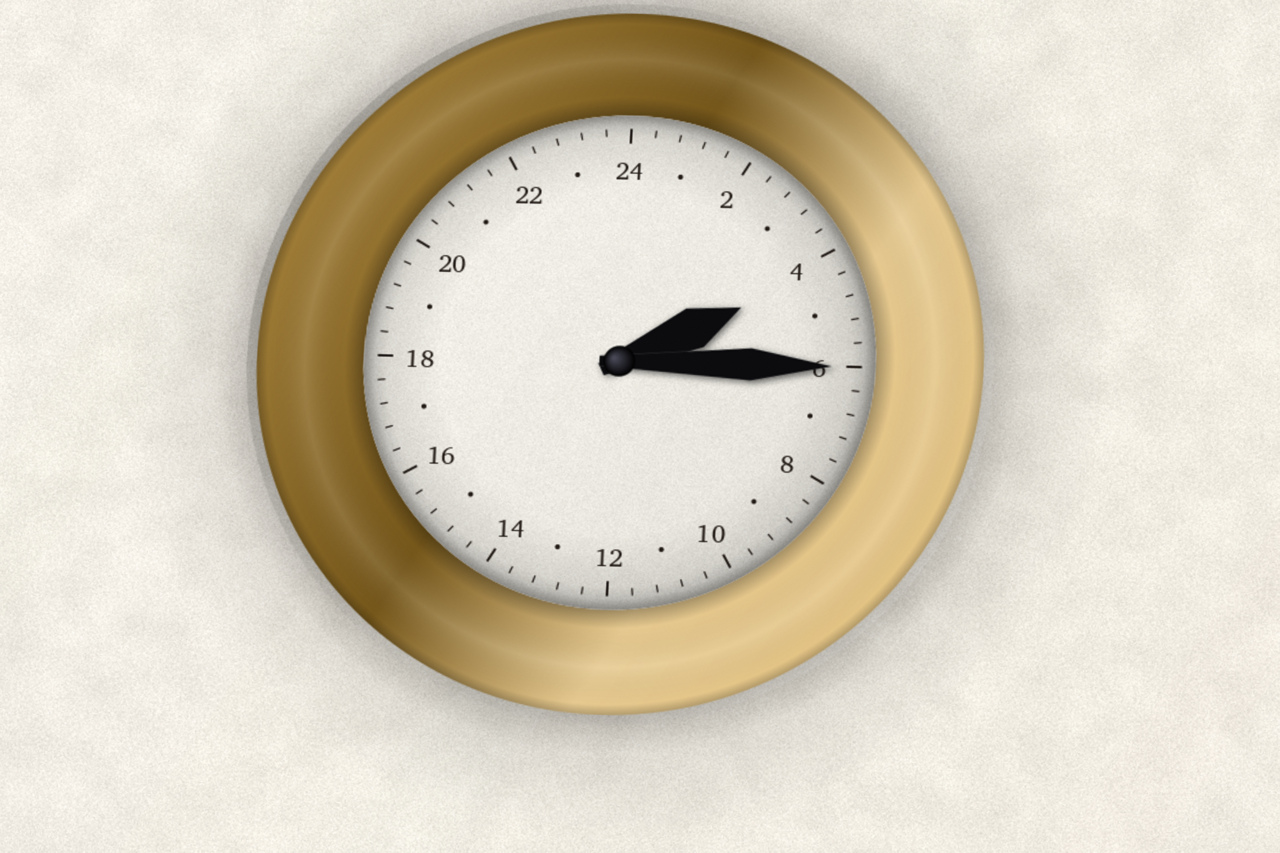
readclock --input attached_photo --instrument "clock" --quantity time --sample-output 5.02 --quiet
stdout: 4.15
